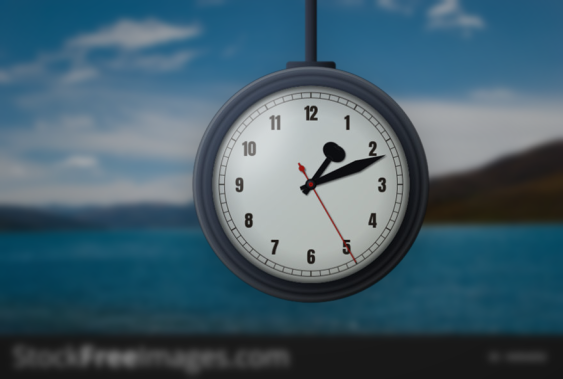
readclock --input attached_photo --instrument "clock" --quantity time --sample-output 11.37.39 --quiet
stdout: 1.11.25
